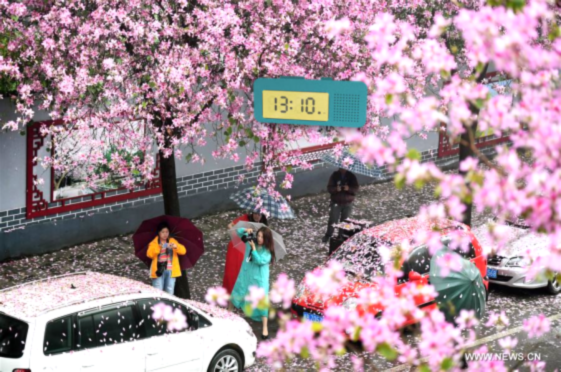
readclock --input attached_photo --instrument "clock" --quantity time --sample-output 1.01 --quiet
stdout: 13.10
